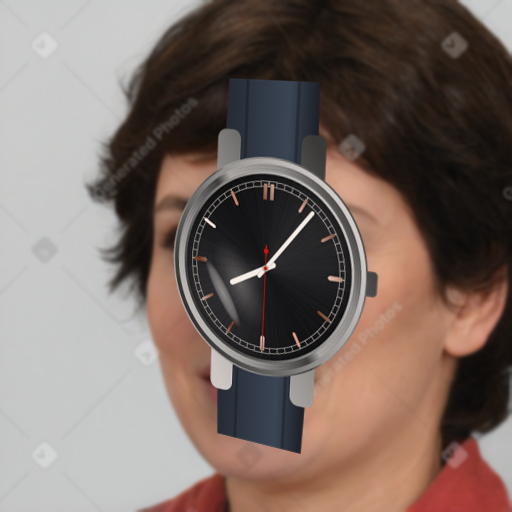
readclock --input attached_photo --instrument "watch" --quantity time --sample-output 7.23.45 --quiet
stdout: 8.06.30
